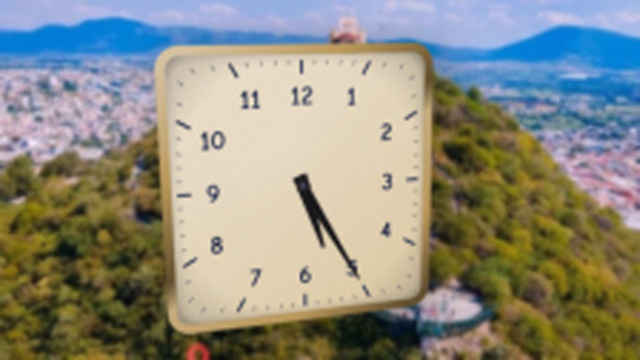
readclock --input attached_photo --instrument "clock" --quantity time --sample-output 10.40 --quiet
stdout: 5.25
